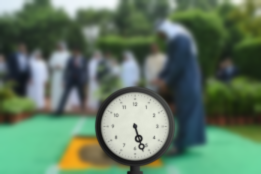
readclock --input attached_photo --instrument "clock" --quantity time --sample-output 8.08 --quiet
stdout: 5.27
